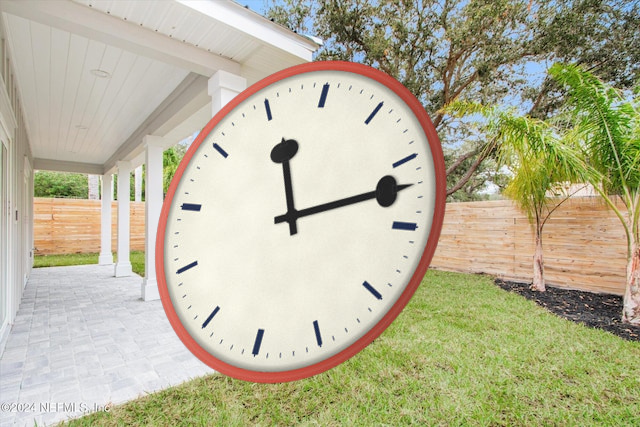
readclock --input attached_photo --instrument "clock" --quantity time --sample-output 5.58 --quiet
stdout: 11.12
